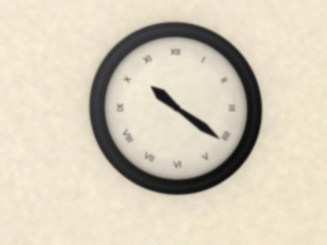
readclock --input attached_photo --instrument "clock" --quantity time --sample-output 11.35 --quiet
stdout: 10.21
